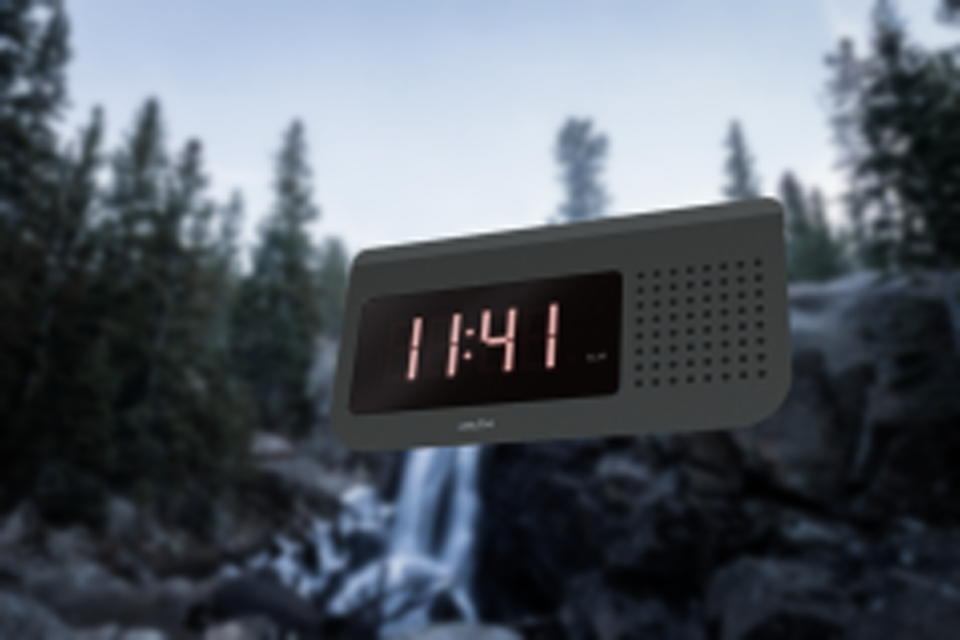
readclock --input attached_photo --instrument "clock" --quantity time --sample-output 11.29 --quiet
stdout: 11.41
